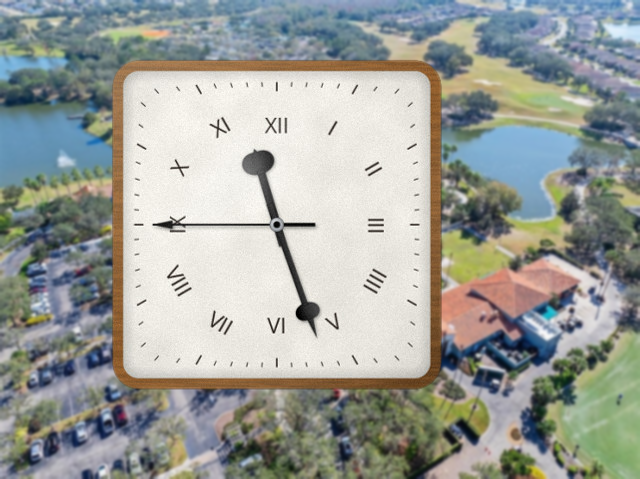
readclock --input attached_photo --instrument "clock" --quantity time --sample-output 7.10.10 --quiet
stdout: 11.26.45
